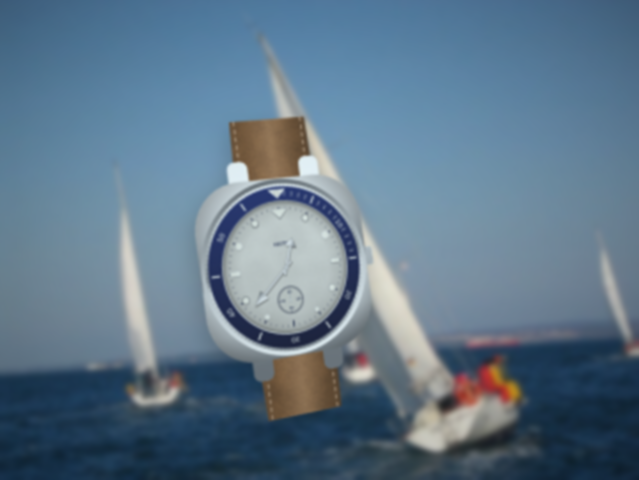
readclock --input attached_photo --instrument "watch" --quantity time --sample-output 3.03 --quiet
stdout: 12.38
